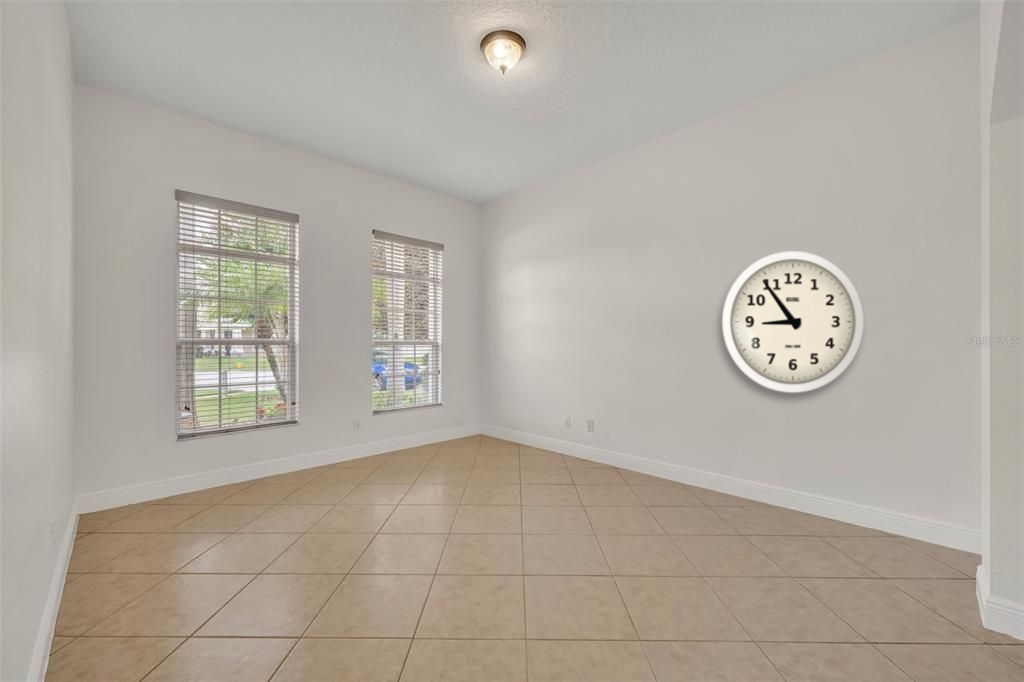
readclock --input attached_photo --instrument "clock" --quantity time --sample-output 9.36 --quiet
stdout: 8.54
